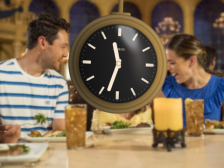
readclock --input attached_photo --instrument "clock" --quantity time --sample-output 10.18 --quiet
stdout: 11.33
